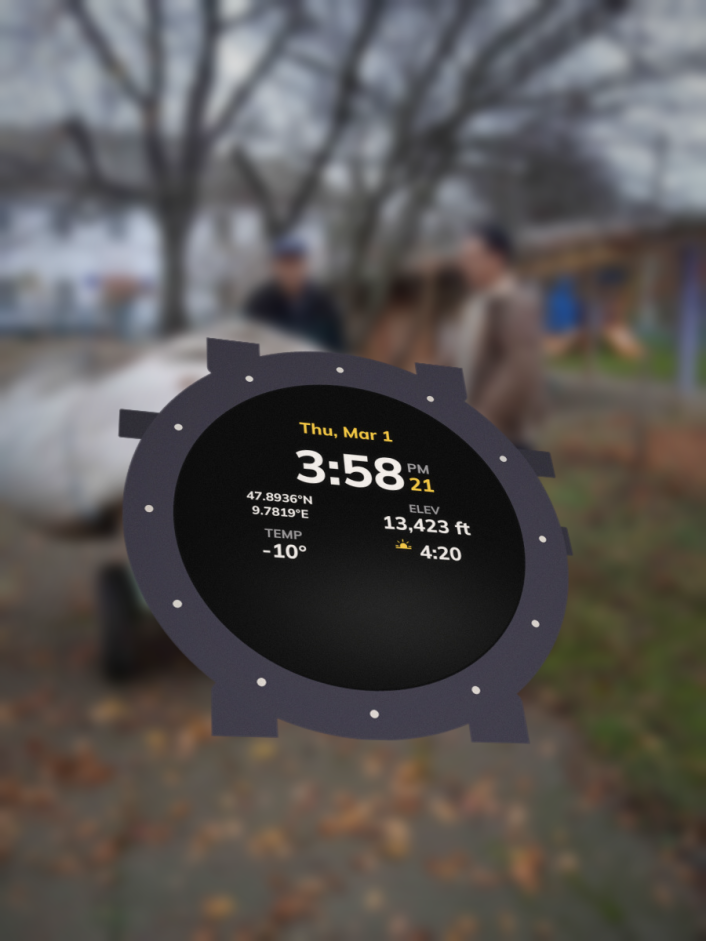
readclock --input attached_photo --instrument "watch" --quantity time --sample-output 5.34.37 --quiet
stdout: 3.58.21
